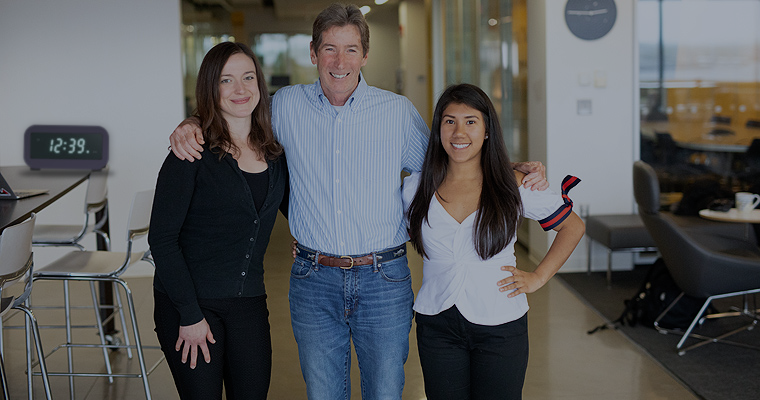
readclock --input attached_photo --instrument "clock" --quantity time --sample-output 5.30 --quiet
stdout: 12.39
